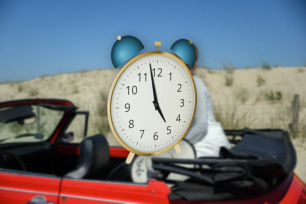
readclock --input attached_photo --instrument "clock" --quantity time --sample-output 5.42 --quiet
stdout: 4.58
